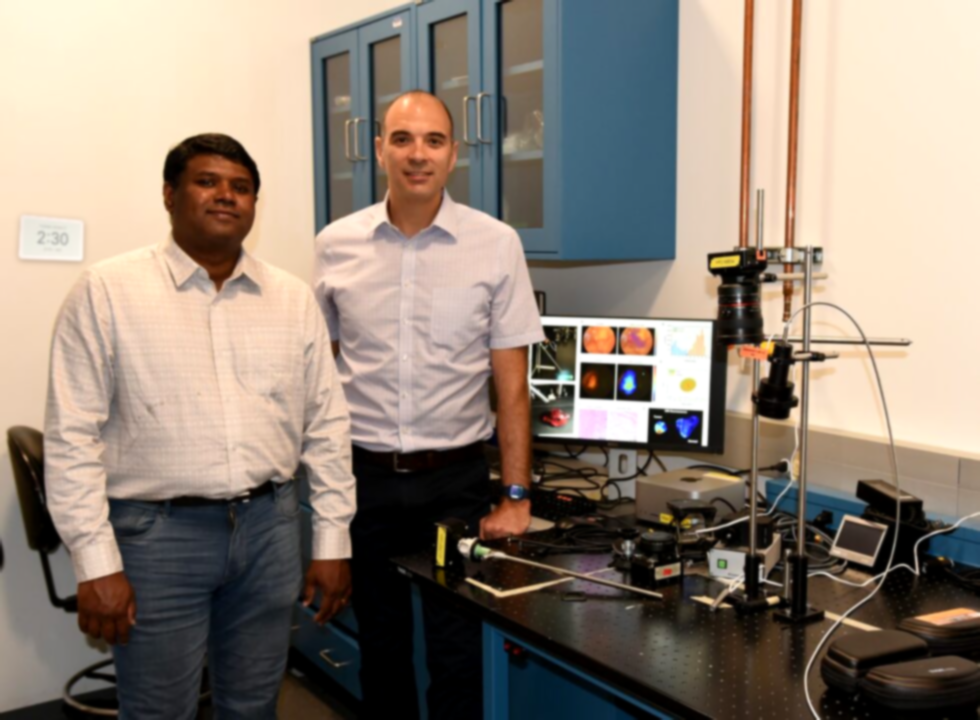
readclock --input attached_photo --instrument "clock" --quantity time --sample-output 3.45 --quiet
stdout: 2.30
